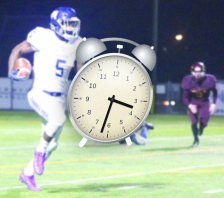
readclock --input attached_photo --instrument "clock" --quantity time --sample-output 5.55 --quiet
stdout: 3.32
